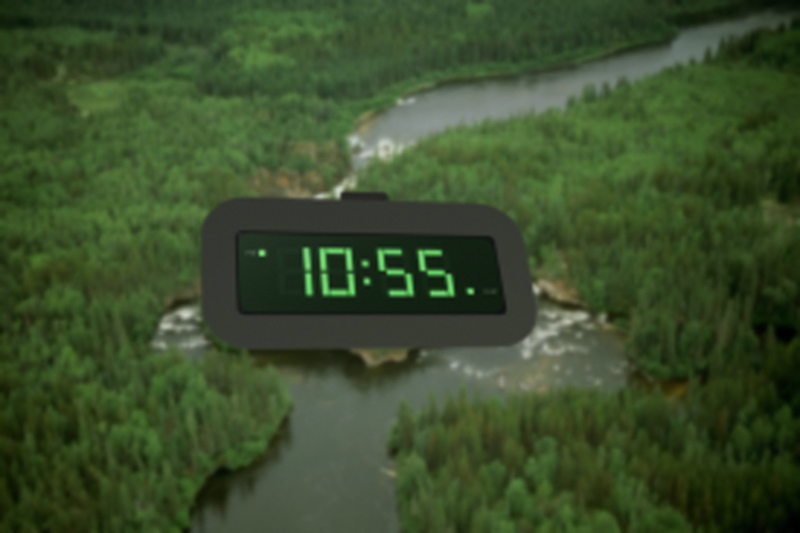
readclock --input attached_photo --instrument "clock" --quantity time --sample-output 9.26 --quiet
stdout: 10.55
